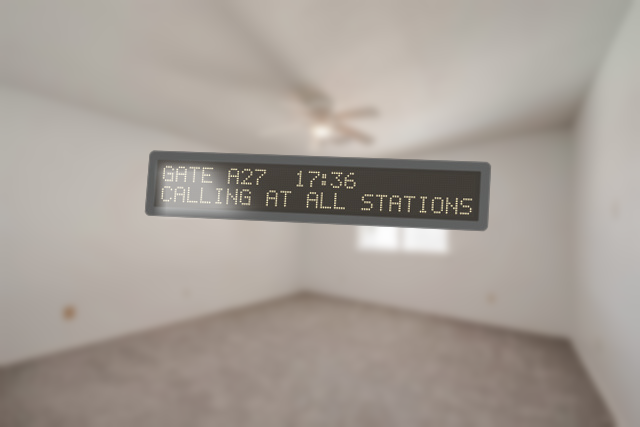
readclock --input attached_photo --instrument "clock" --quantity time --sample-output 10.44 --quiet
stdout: 17.36
